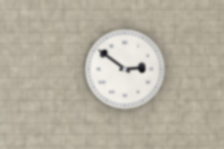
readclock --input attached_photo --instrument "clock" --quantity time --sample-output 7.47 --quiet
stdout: 2.51
